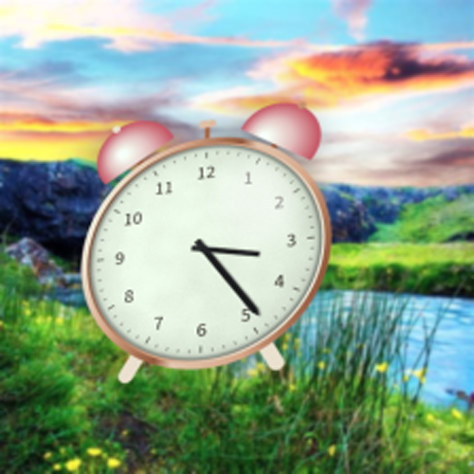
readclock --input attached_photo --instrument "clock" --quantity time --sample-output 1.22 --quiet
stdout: 3.24
